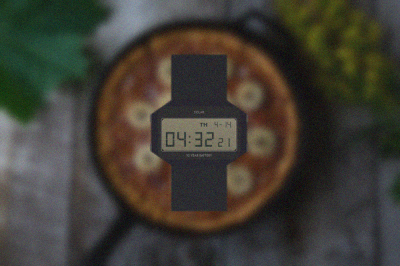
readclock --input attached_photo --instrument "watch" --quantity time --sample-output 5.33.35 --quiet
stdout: 4.32.21
